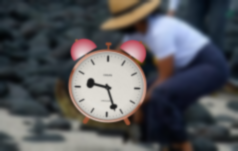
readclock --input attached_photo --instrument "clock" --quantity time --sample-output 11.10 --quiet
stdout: 9.27
